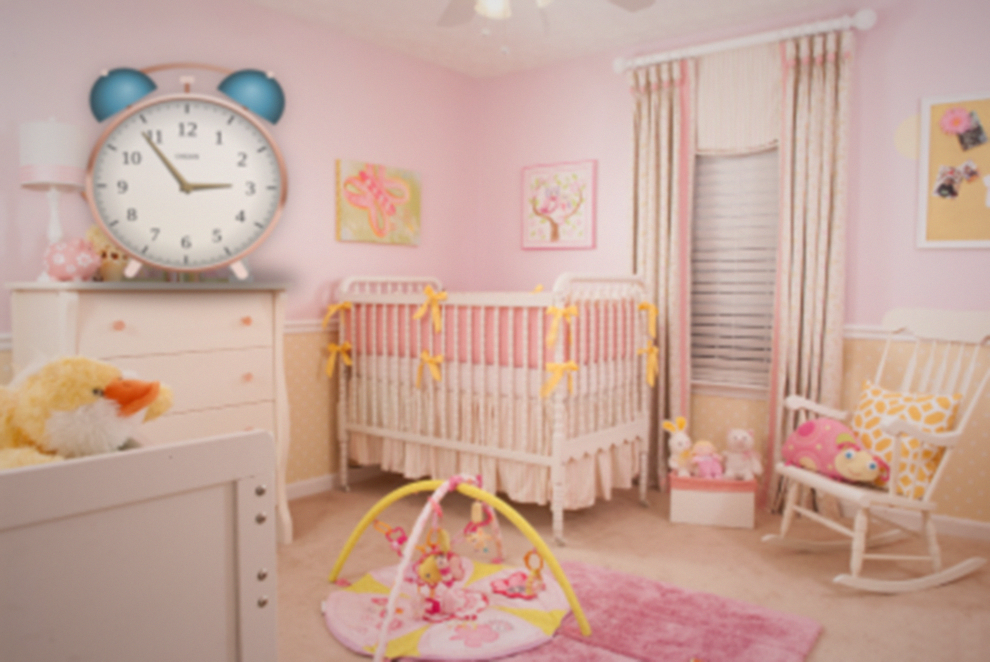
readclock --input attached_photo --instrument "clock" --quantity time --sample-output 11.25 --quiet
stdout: 2.54
